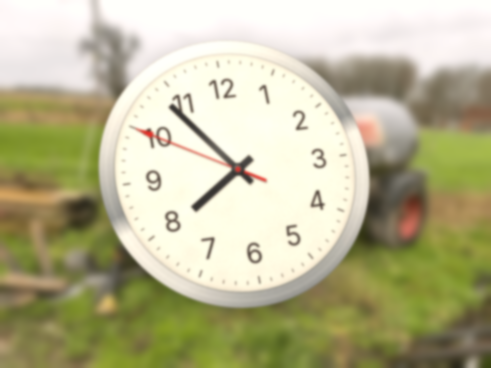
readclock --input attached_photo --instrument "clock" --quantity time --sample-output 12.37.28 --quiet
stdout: 7.53.50
